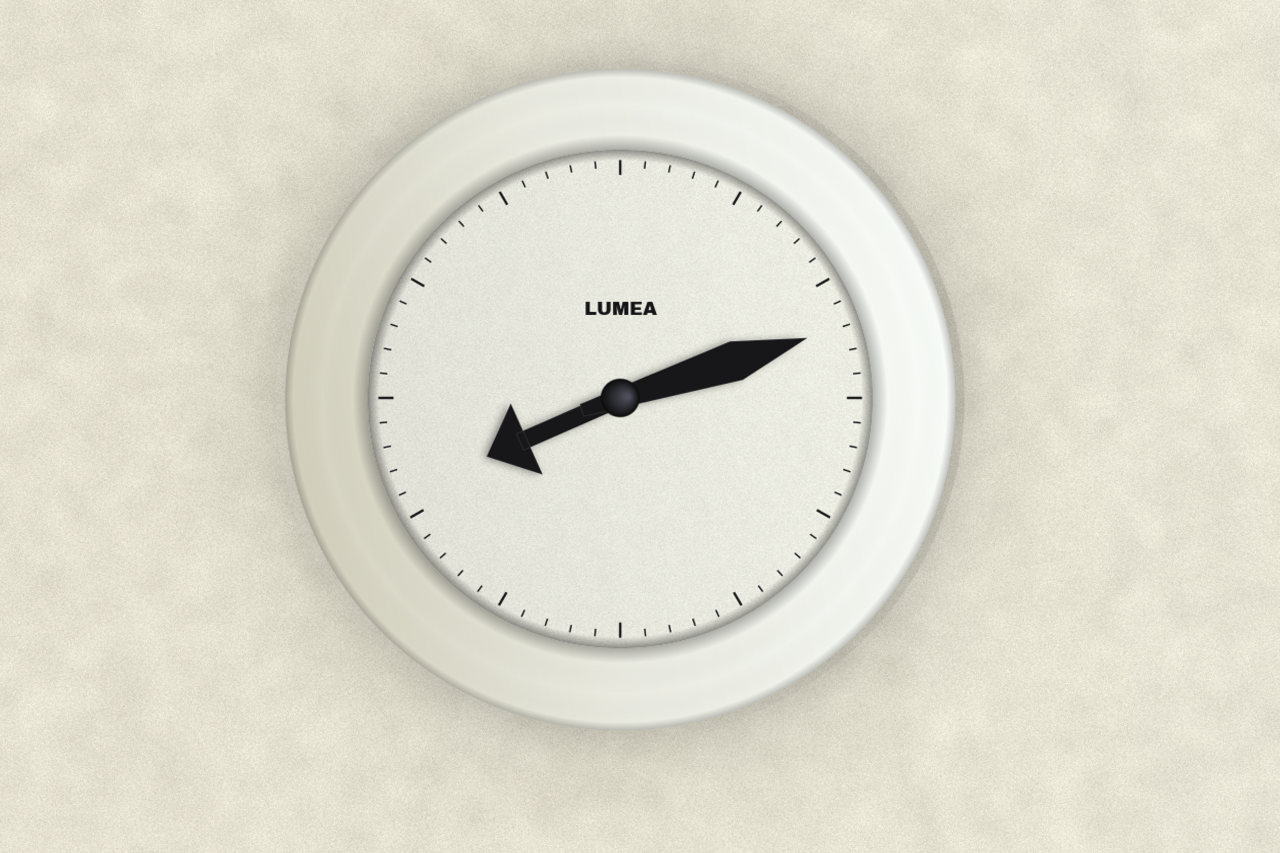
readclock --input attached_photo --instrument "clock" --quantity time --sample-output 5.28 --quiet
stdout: 8.12
